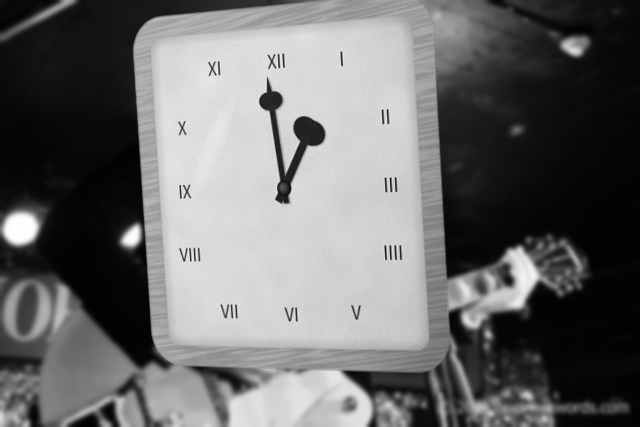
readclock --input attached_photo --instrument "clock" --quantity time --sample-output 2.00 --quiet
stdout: 12.59
